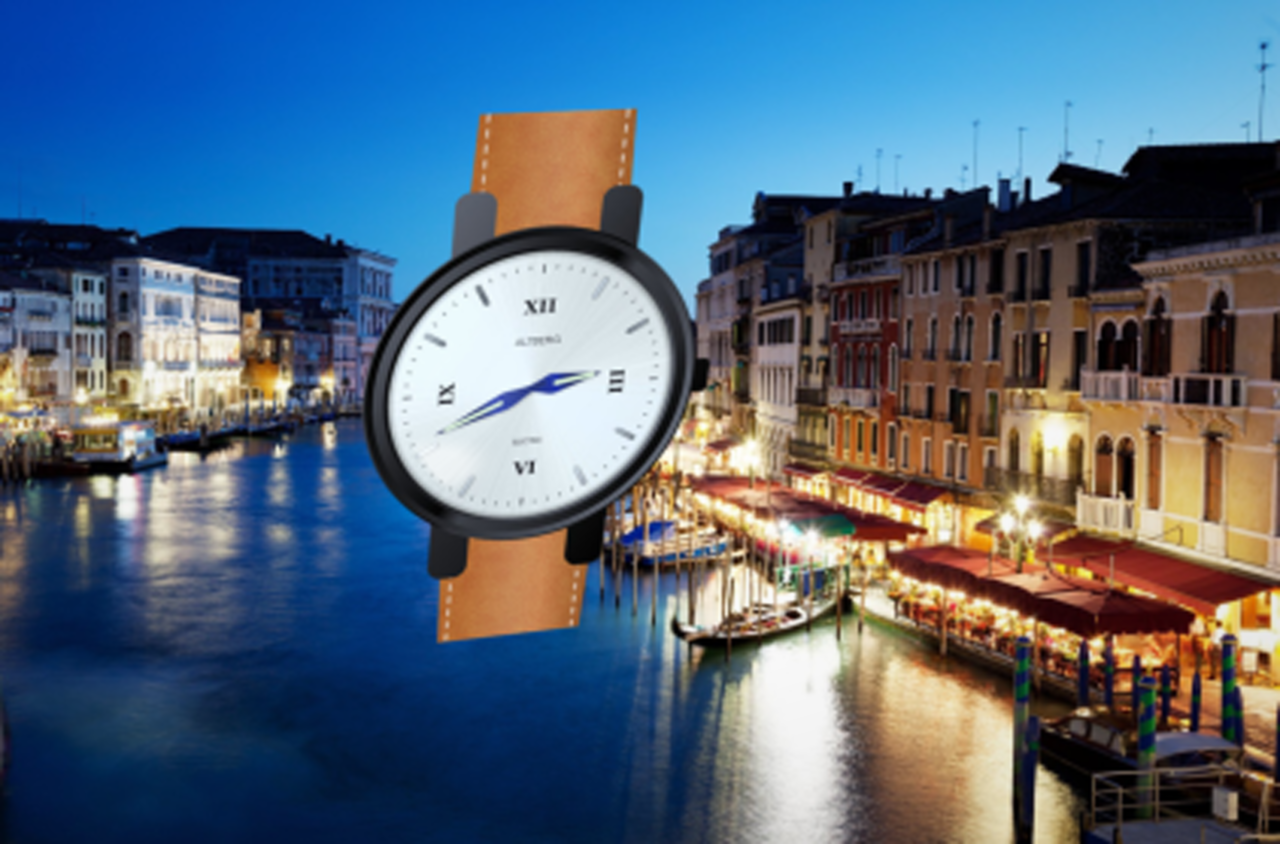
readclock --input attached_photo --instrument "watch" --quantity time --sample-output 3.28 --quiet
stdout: 2.41
